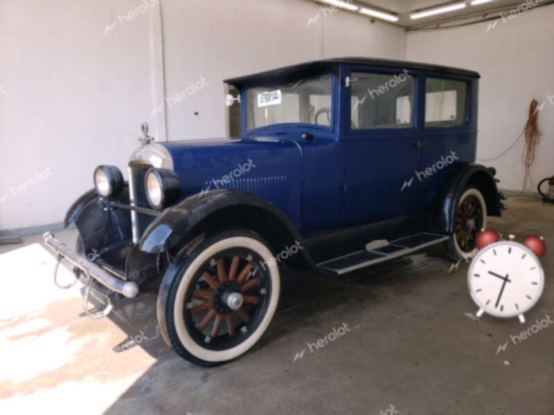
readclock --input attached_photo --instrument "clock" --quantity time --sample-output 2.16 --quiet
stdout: 9.32
